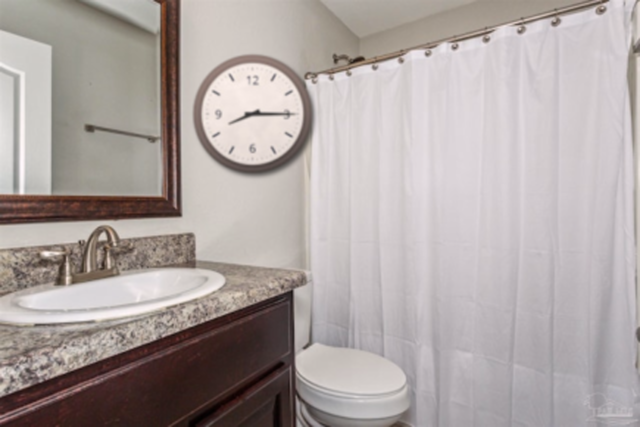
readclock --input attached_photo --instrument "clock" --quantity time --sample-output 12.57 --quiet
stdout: 8.15
